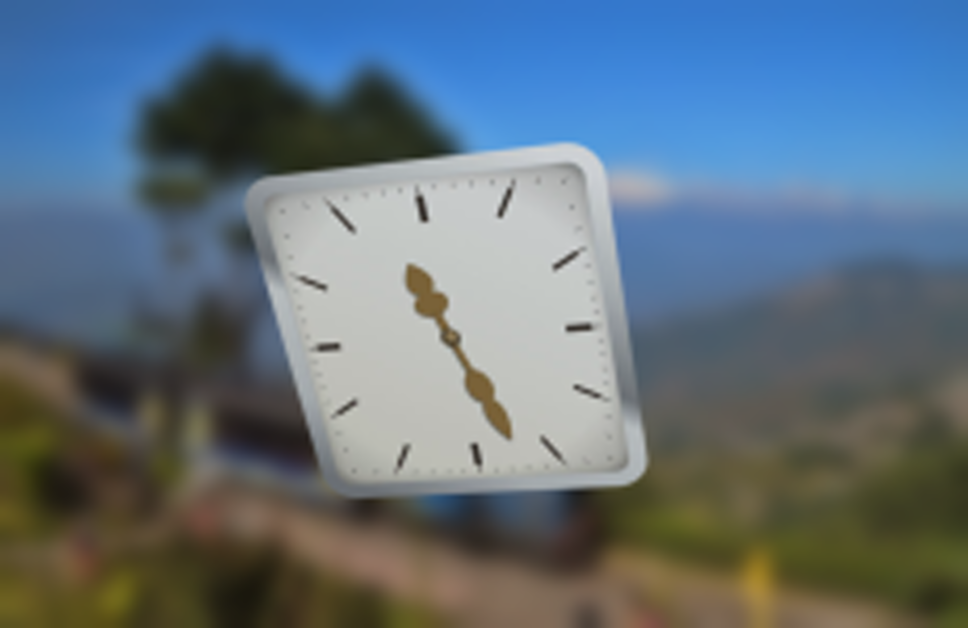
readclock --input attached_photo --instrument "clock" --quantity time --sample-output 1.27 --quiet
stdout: 11.27
